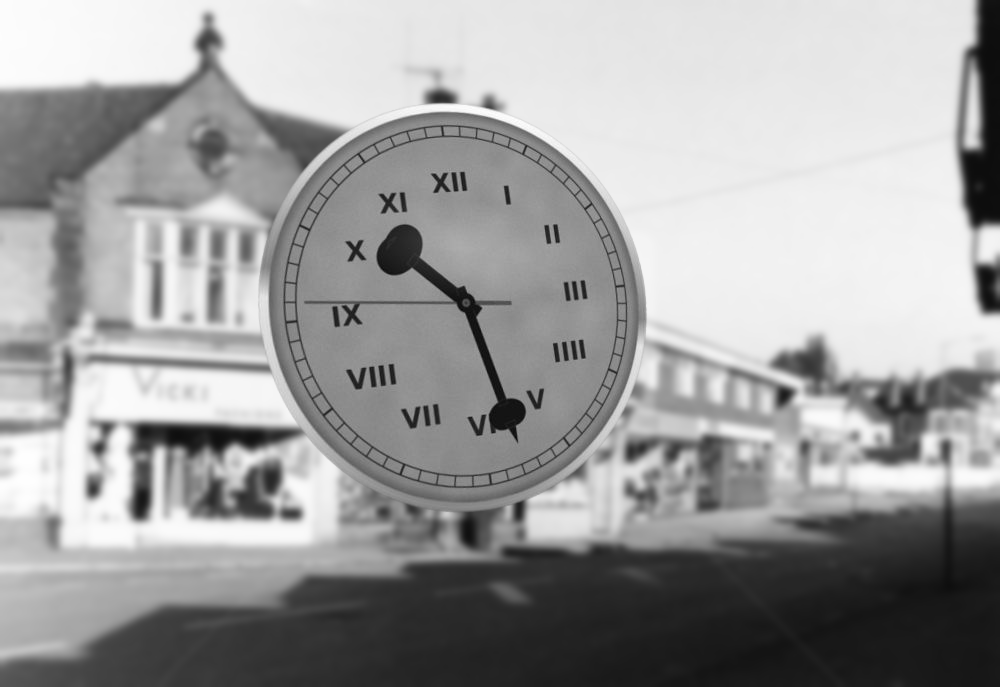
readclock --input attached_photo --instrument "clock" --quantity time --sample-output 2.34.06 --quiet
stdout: 10.27.46
